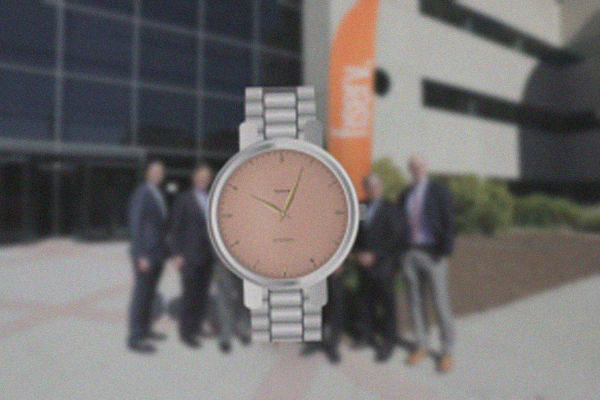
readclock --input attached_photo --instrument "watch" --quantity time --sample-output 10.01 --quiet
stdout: 10.04
